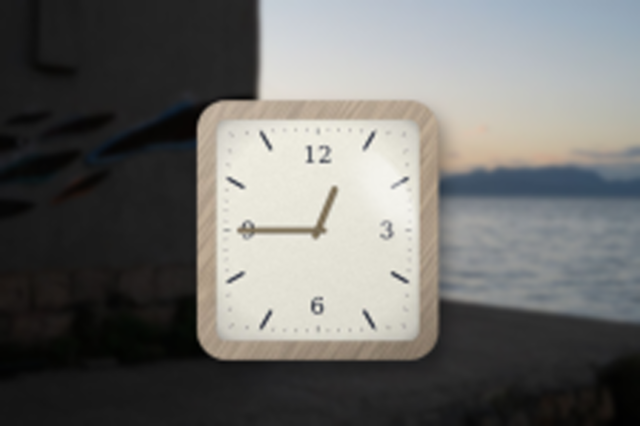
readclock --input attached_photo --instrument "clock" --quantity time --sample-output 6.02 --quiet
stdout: 12.45
